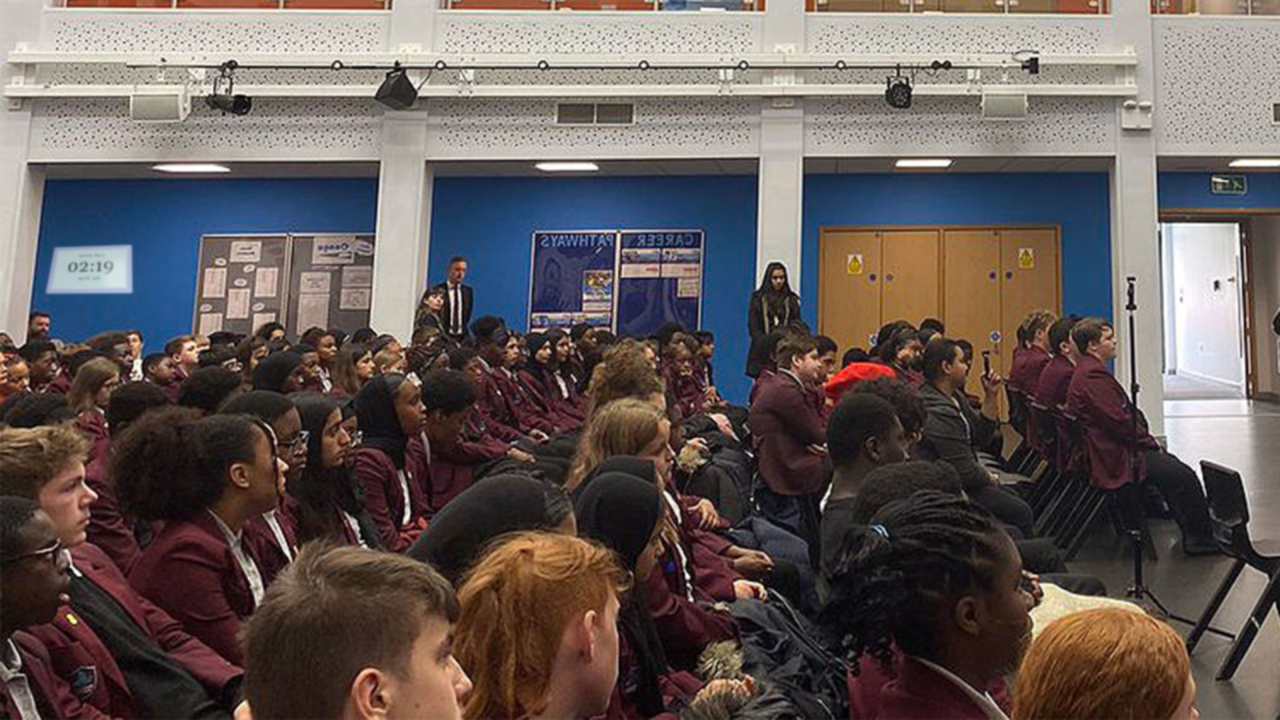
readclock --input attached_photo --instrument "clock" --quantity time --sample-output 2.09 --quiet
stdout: 2.19
